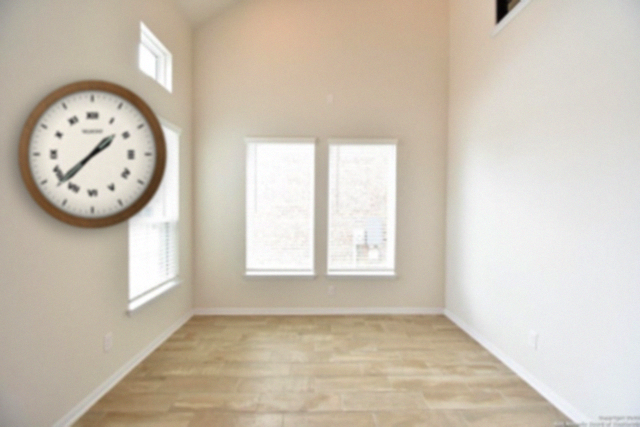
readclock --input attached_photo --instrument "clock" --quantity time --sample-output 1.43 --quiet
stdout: 1.38
